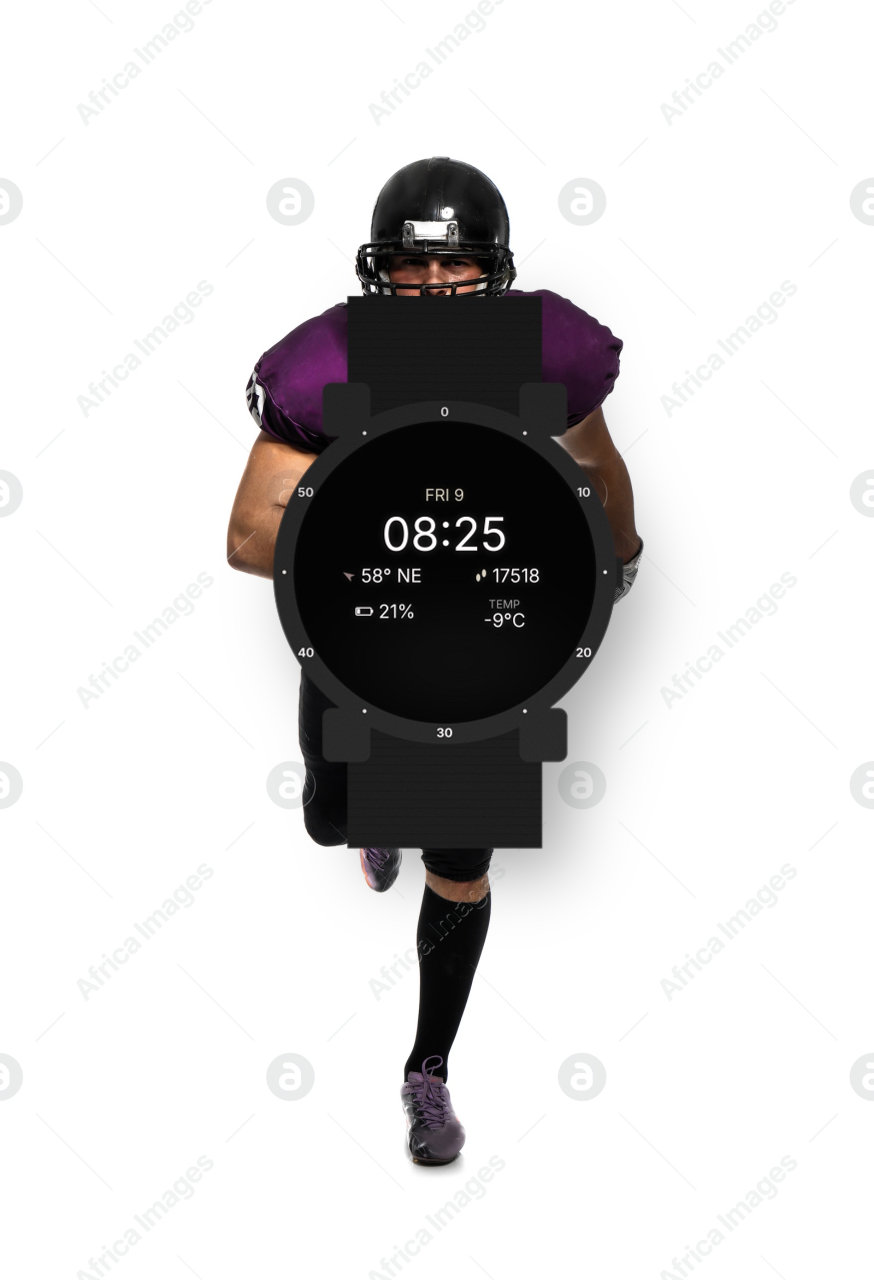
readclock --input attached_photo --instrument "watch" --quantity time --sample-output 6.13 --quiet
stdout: 8.25
